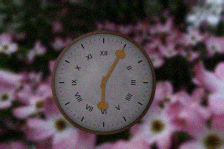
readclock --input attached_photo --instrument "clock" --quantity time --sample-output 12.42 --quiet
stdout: 6.05
